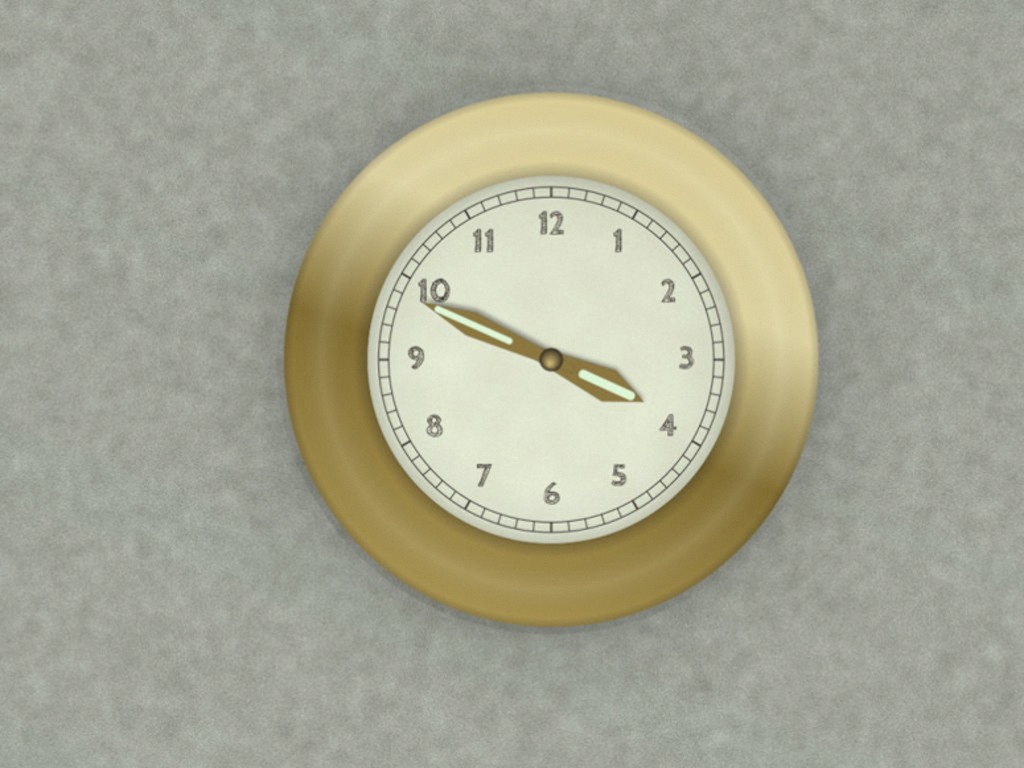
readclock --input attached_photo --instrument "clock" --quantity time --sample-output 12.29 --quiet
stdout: 3.49
